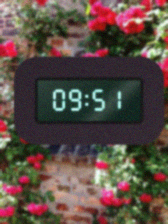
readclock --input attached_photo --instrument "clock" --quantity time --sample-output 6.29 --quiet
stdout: 9.51
